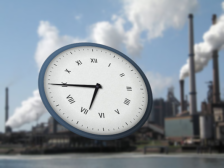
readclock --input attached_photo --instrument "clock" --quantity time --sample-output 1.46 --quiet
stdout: 6.45
